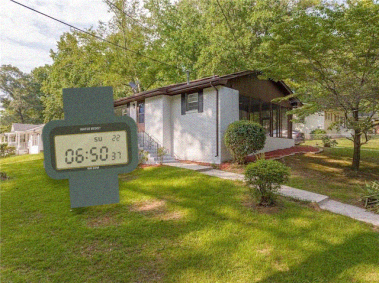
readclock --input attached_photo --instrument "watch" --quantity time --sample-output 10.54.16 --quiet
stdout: 6.50.37
